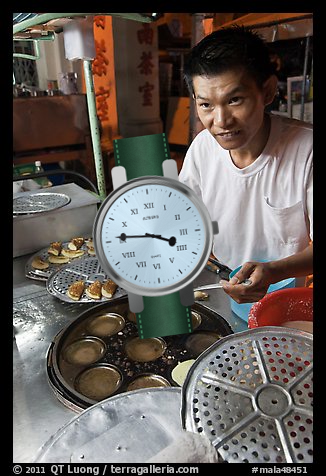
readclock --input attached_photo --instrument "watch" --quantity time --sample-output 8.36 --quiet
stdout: 3.46
